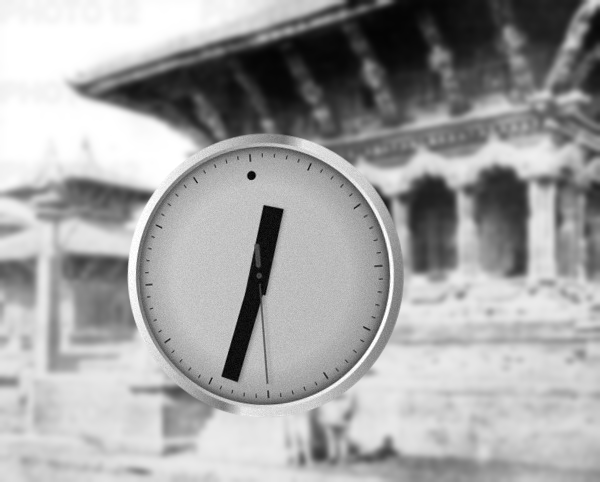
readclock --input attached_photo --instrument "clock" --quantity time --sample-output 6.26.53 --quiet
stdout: 12.33.30
